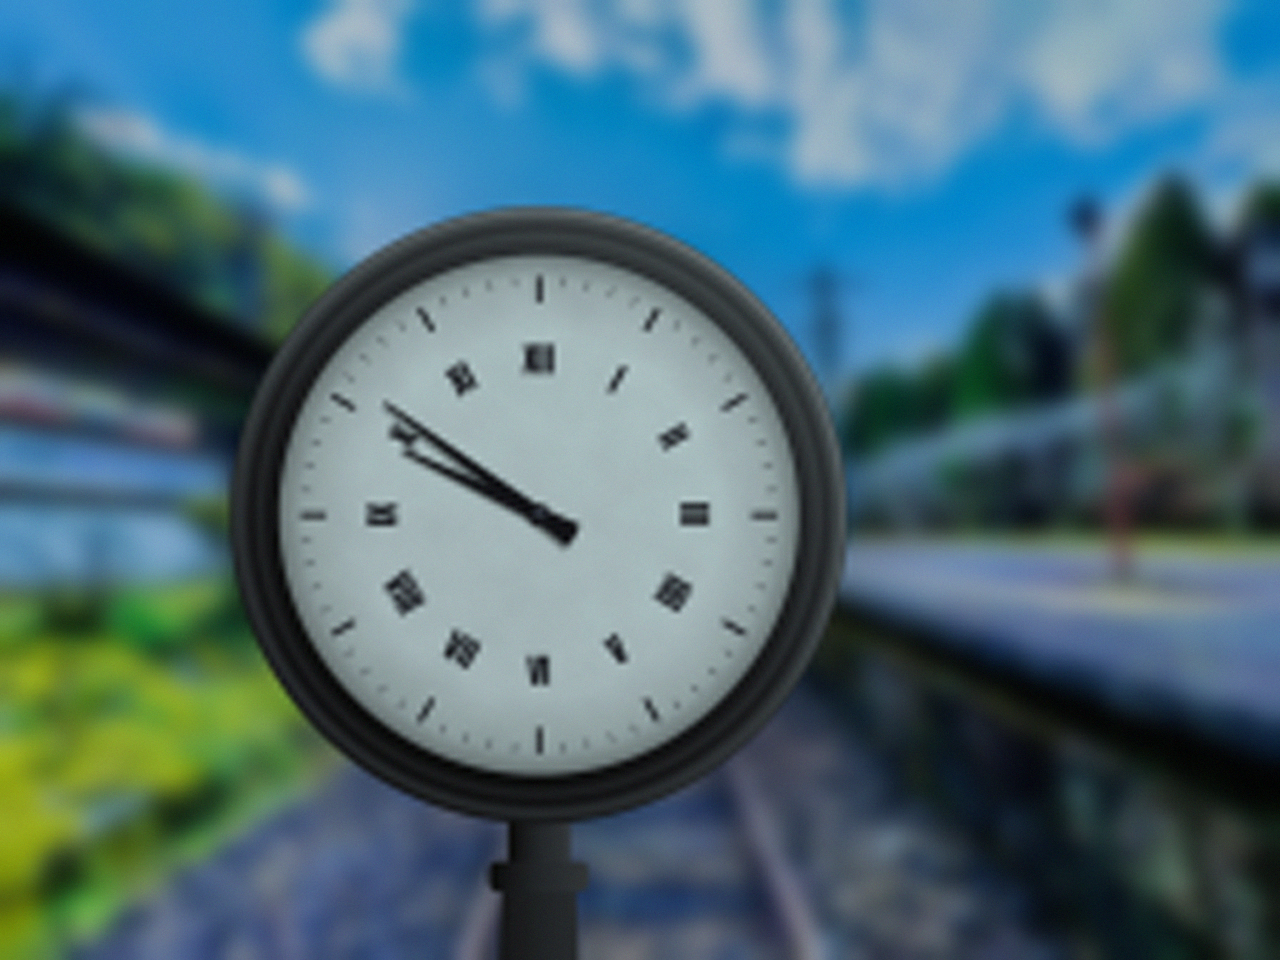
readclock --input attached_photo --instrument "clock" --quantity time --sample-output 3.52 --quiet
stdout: 9.51
